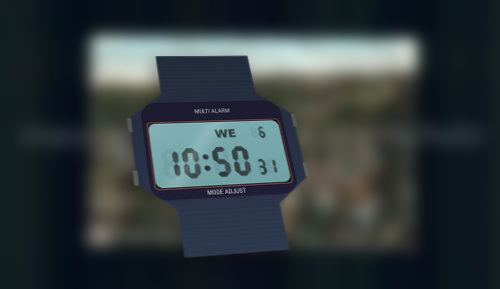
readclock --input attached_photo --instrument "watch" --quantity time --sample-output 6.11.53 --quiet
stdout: 10.50.31
